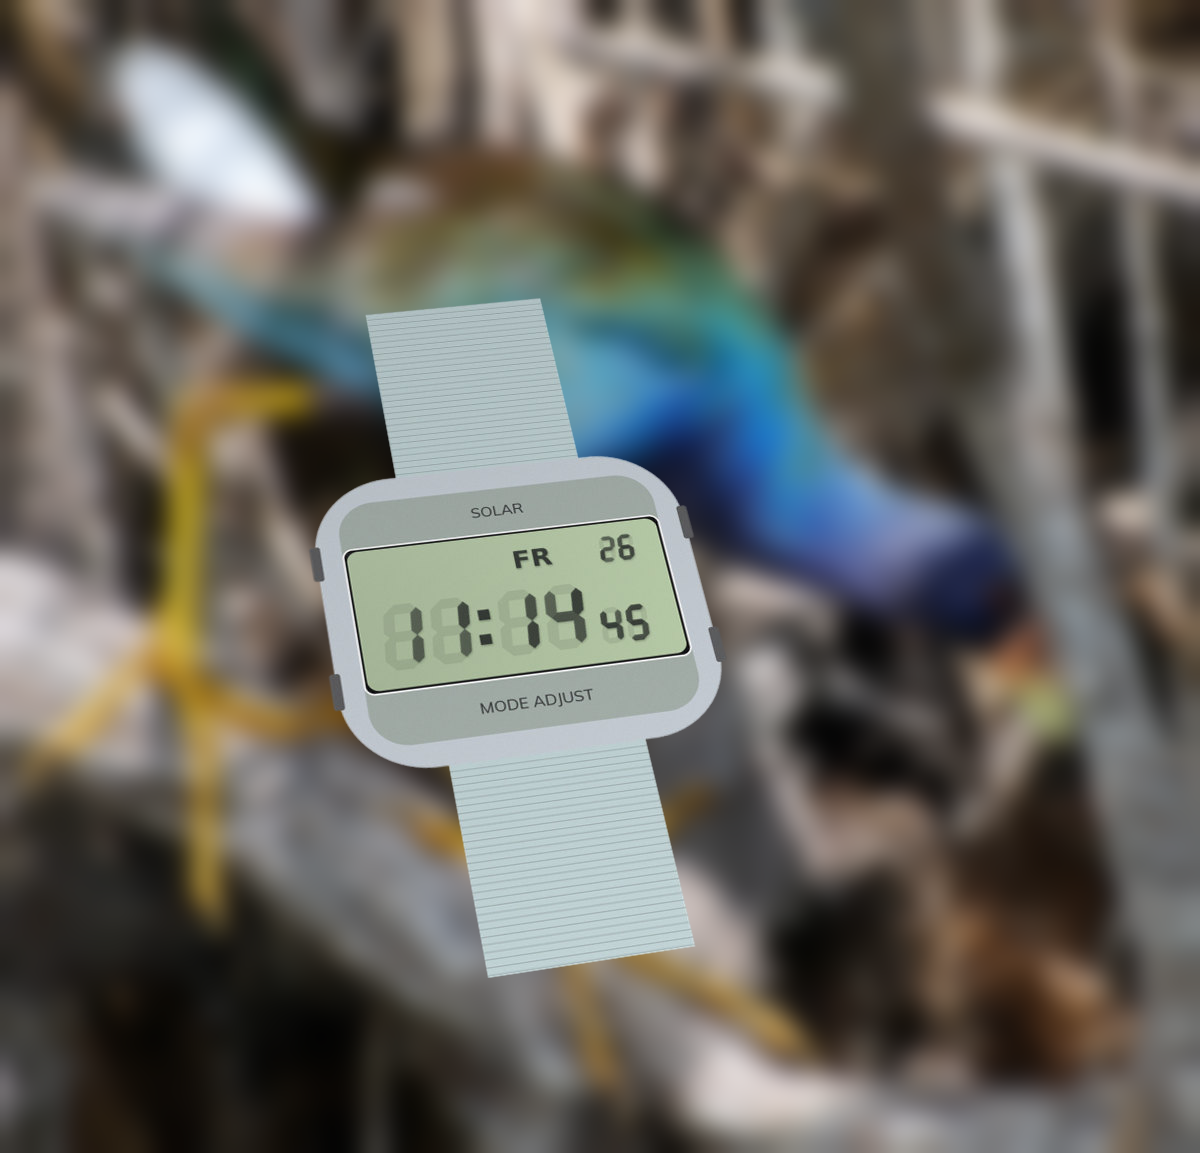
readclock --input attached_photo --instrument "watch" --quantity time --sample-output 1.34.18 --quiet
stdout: 11.14.45
